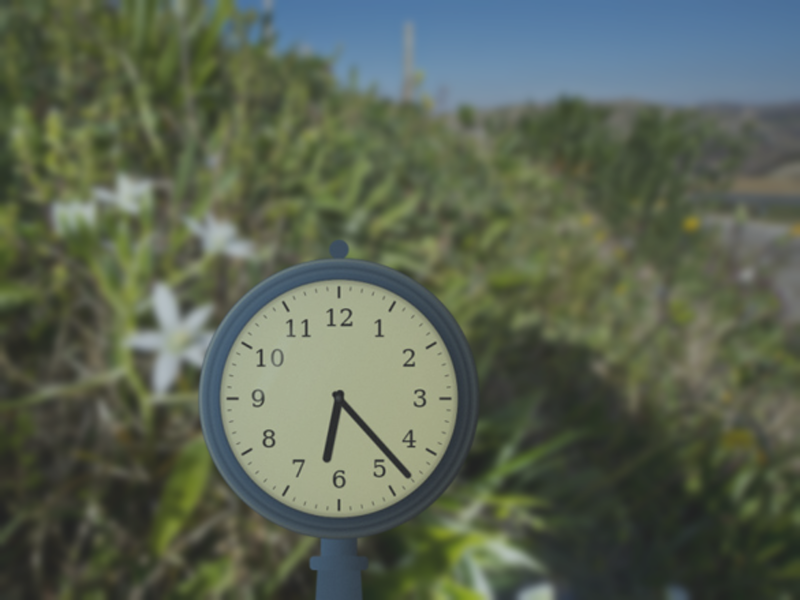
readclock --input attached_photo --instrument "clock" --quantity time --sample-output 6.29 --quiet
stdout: 6.23
